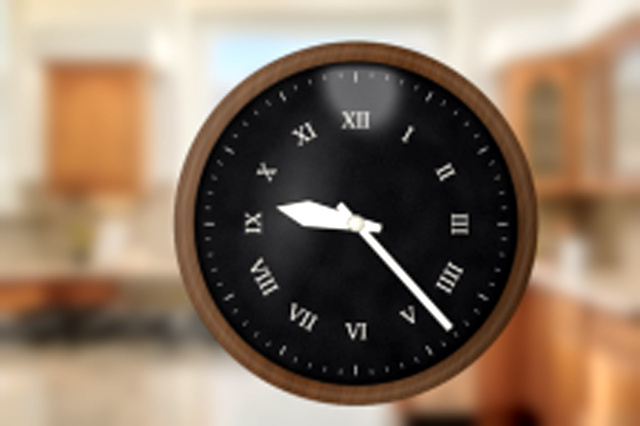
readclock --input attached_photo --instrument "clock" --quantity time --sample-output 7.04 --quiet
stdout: 9.23
